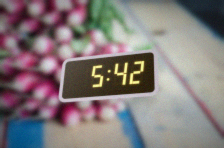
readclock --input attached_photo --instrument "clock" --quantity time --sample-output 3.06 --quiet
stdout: 5.42
